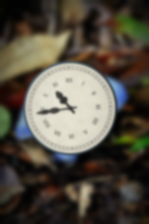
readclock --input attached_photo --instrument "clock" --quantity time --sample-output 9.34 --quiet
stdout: 10.44
